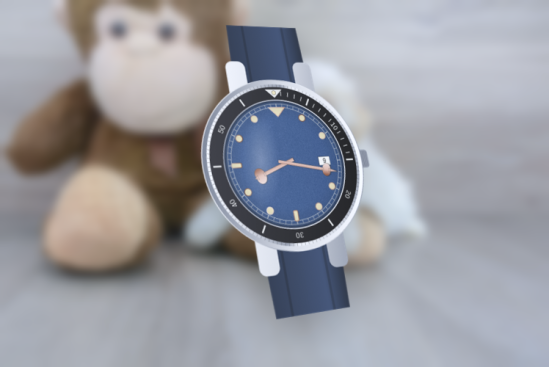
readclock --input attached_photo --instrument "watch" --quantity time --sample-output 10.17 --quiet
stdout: 8.17
